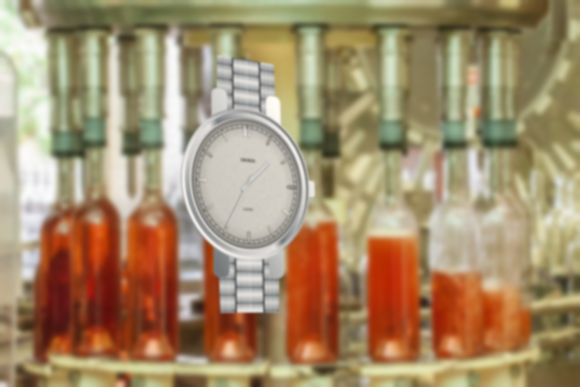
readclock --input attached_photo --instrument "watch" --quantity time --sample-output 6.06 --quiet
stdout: 1.35
